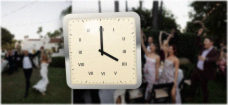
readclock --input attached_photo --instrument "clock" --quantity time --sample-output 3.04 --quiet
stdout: 4.00
